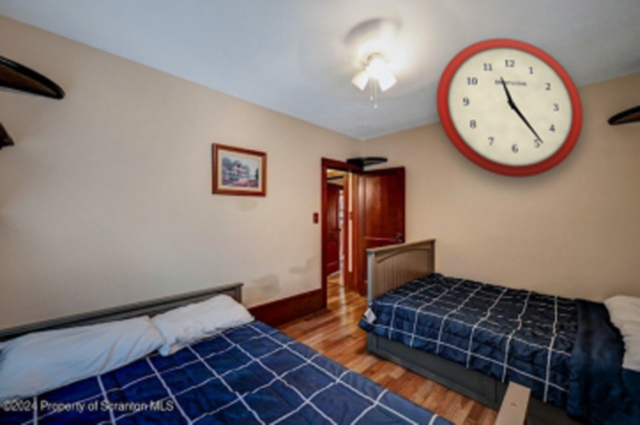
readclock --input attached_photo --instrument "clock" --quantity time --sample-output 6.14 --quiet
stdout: 11.24
